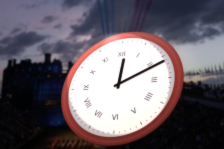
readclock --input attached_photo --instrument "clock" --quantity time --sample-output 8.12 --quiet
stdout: 12.11
